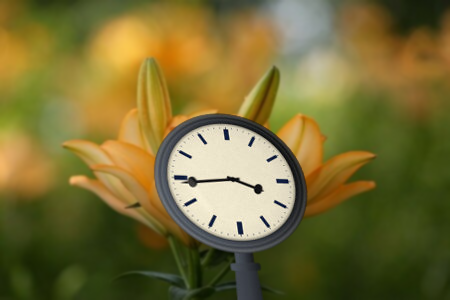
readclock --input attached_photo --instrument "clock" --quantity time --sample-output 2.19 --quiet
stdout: 3.44
